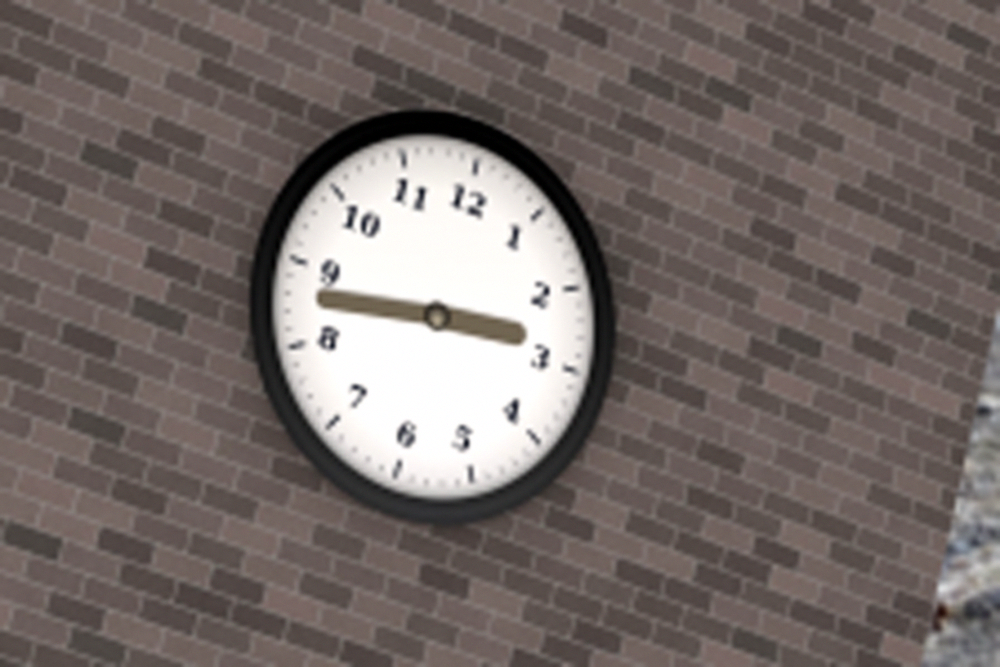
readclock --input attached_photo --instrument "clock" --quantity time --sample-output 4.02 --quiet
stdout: 2.43
